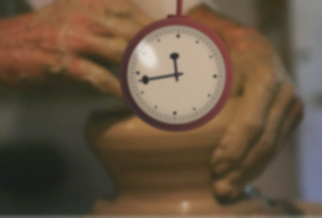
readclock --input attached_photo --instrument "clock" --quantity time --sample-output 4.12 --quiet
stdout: 11.43
